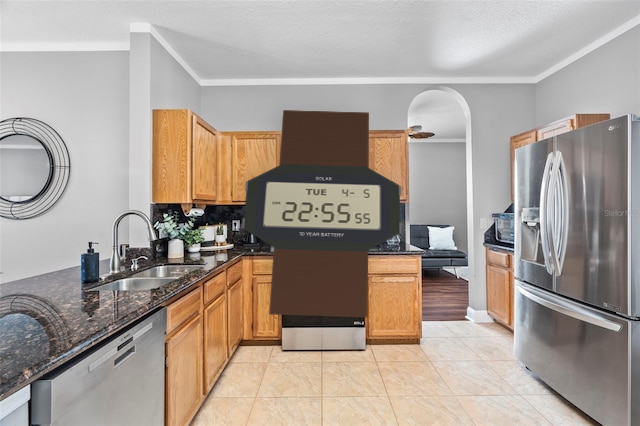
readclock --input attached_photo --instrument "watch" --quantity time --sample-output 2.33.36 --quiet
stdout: 22.55.55
